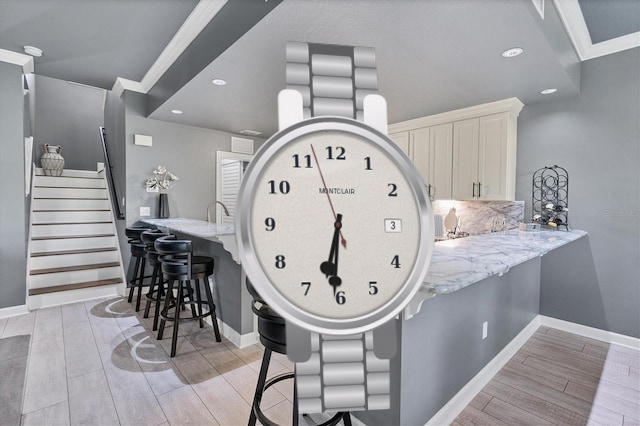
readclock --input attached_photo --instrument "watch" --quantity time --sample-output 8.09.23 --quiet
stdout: 6.30.57
